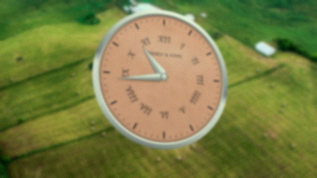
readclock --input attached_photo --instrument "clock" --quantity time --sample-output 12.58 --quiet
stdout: 10.44
